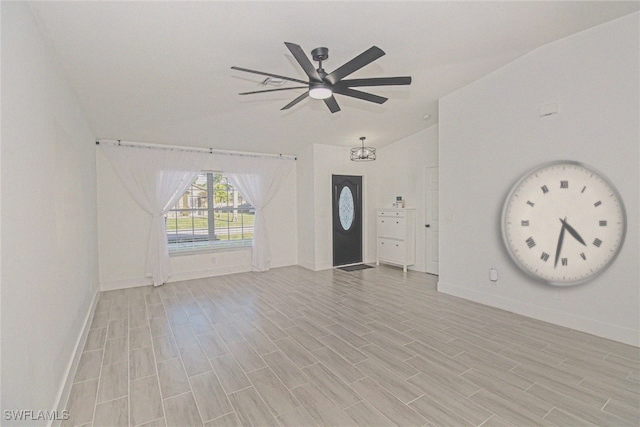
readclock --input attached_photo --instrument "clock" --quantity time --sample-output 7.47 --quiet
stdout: 4.32
